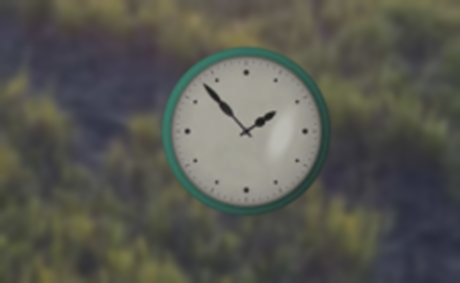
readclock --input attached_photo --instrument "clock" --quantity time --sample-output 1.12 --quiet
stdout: 1.53
